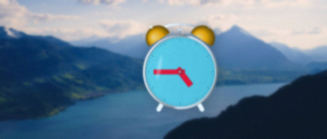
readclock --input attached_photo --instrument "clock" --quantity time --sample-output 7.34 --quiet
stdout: 4.45
